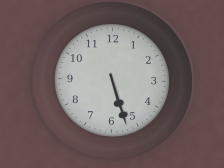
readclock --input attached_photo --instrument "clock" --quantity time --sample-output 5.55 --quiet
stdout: 5.27
